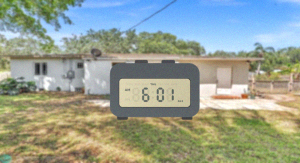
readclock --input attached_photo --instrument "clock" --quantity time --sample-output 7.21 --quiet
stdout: 6.01
